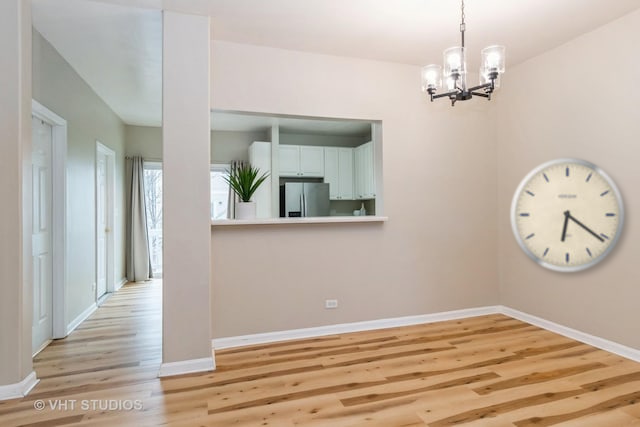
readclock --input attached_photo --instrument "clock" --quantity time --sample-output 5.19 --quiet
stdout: 6.21
